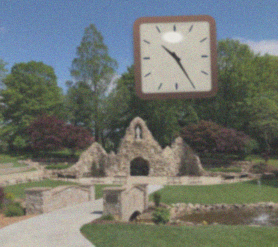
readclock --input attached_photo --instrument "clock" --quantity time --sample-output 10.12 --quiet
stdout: 10.25
